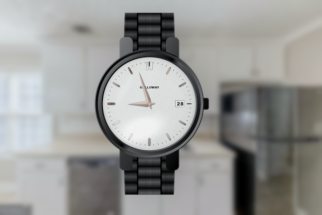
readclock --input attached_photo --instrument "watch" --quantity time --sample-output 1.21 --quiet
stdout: 8.57
